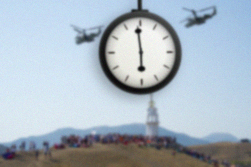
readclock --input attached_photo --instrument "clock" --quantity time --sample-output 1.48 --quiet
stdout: 5.59
